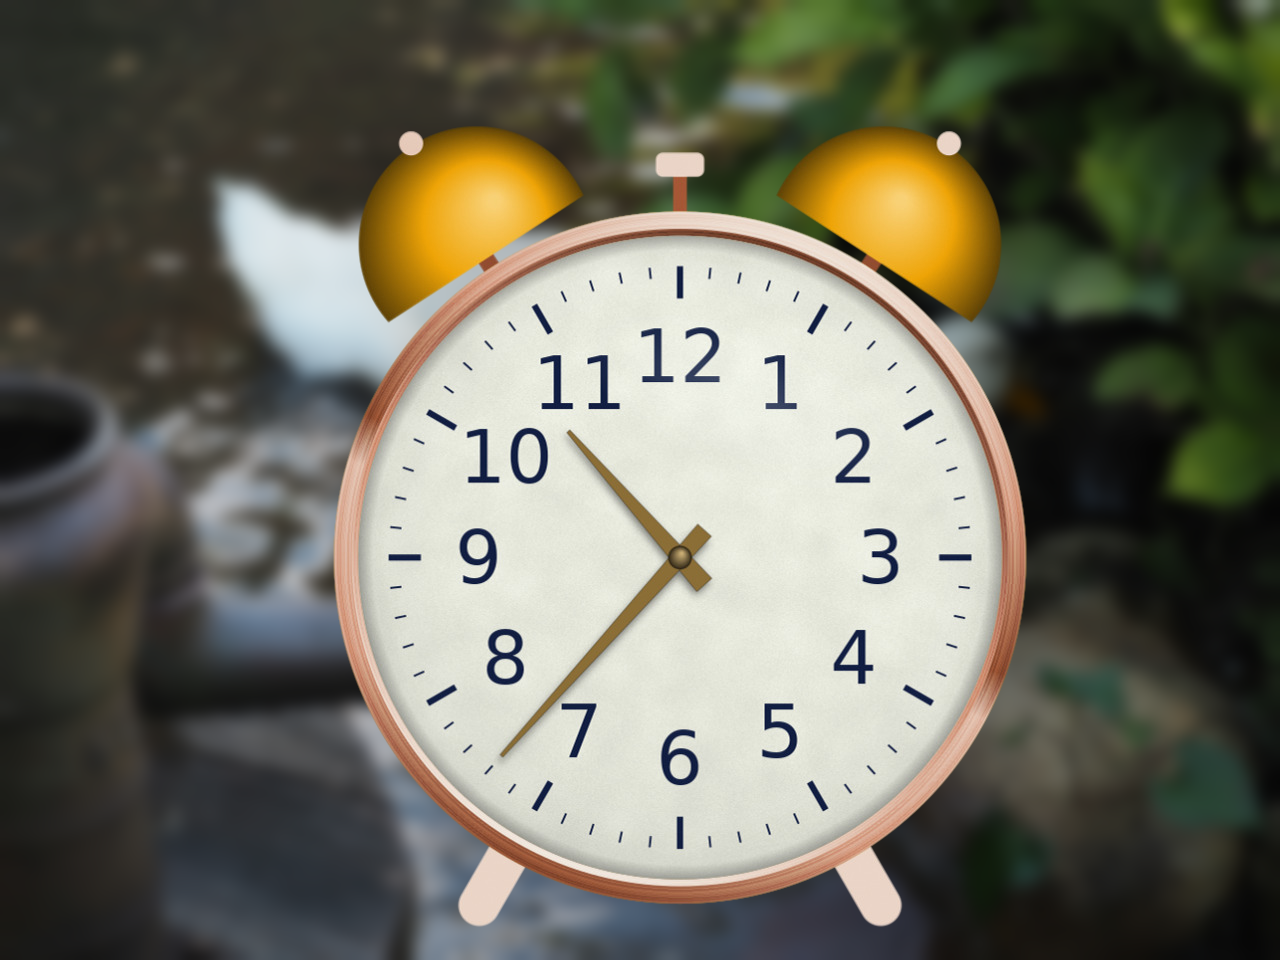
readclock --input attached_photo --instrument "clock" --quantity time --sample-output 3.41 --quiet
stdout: 10.37
